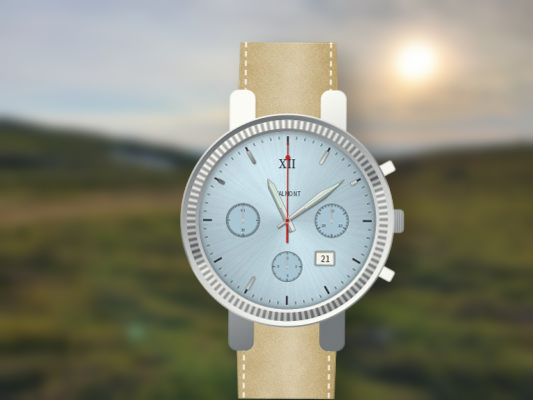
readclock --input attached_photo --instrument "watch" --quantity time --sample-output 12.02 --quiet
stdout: 11.09
